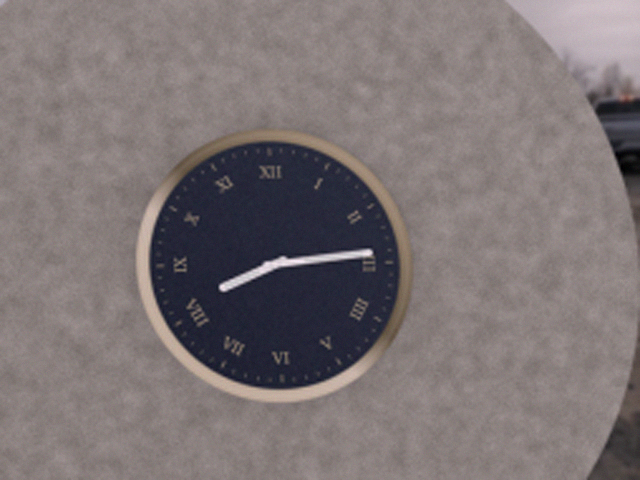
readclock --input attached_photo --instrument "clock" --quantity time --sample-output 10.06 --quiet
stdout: 8.14
